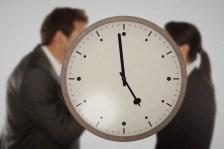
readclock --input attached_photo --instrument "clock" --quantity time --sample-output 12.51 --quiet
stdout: 4.59
